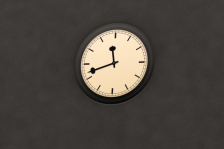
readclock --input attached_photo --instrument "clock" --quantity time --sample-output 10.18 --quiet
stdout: 11.42
